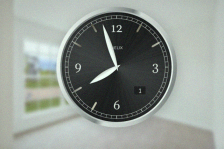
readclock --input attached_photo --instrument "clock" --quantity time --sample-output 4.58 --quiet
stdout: 7.57
